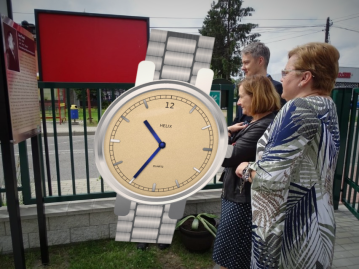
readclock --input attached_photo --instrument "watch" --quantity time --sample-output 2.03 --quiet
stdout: 10.35
